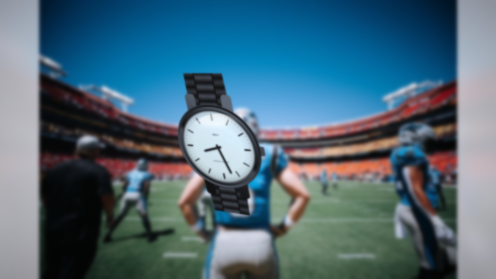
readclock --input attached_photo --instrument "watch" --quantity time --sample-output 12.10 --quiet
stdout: 8.27
